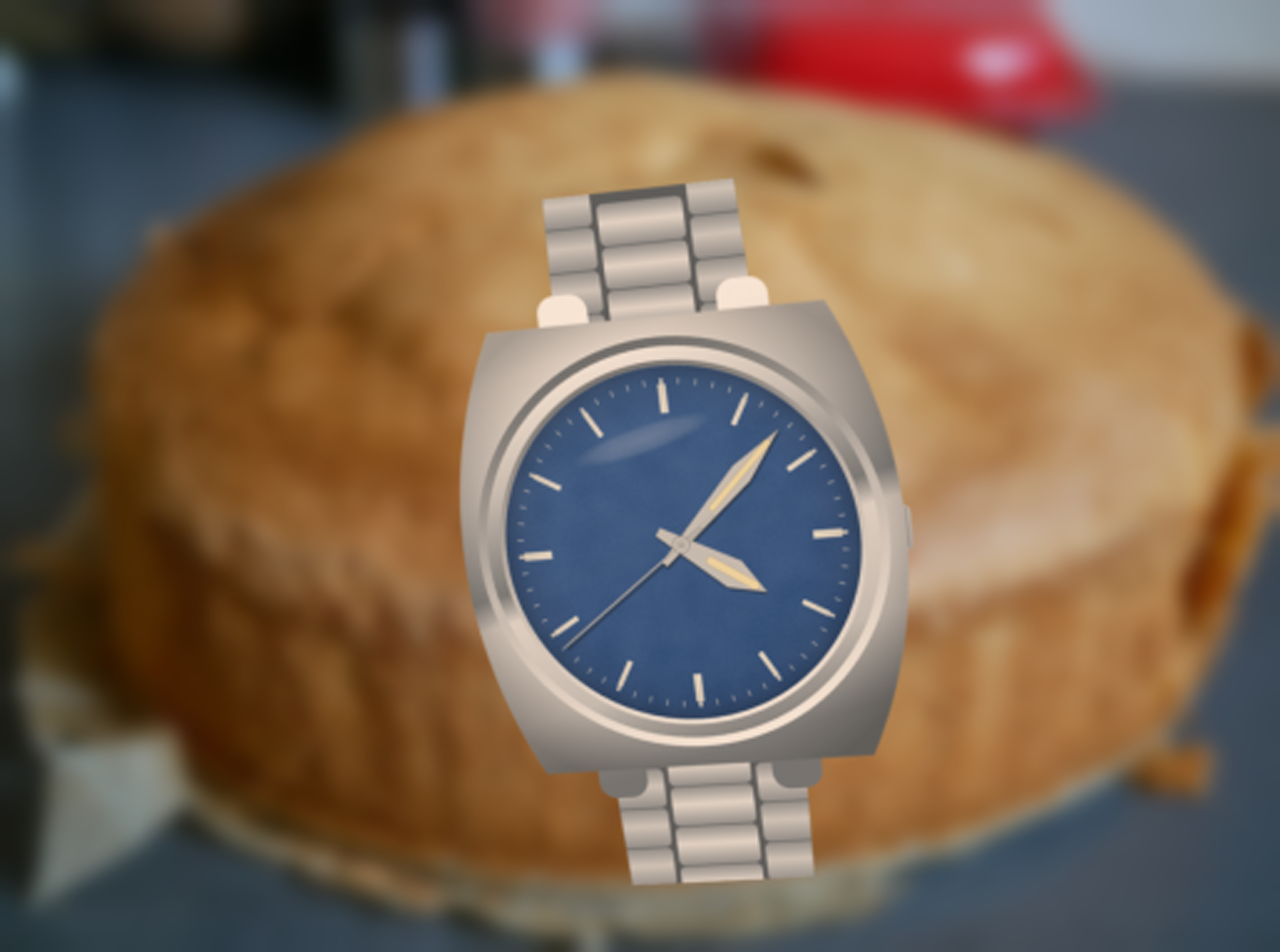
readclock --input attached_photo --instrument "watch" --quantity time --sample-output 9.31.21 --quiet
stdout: 4.07.39
